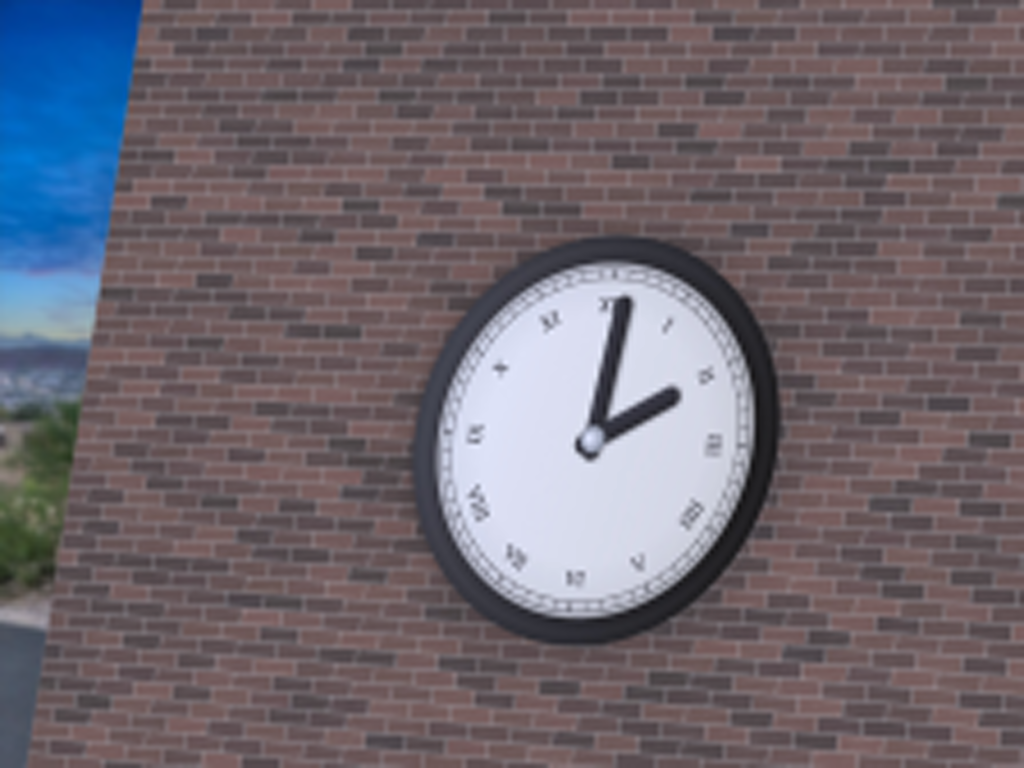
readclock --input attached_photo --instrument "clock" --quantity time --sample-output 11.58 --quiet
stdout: 2.01
